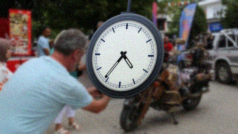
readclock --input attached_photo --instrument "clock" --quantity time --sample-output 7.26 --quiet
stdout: 4.36
